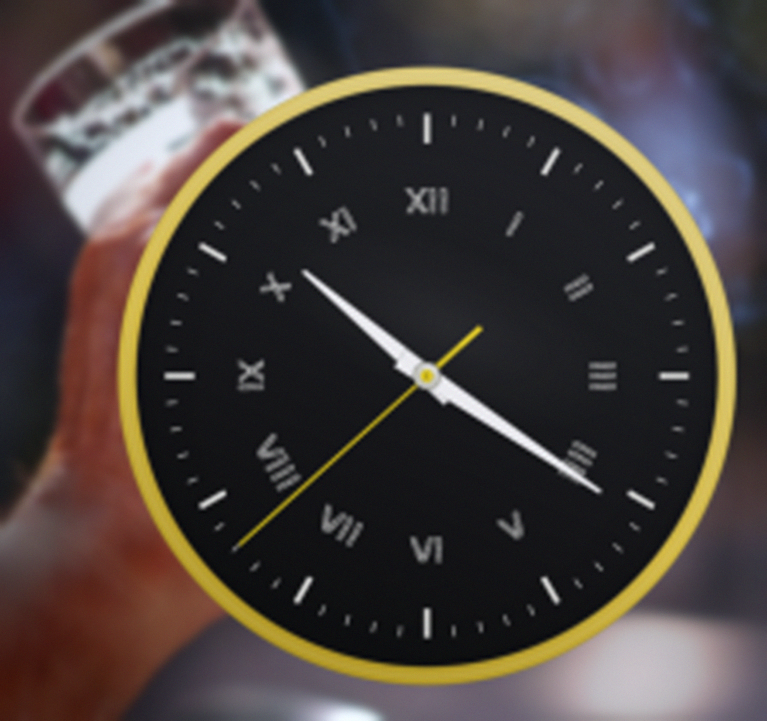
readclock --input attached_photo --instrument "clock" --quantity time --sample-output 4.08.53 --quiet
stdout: 10.20.38
